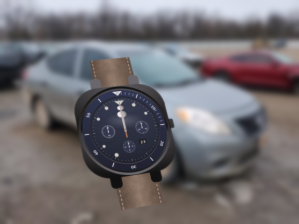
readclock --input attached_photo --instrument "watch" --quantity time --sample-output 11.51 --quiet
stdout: 12.00
